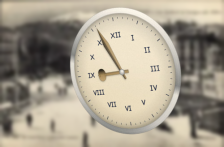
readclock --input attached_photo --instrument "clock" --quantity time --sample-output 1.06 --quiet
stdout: 8.56
